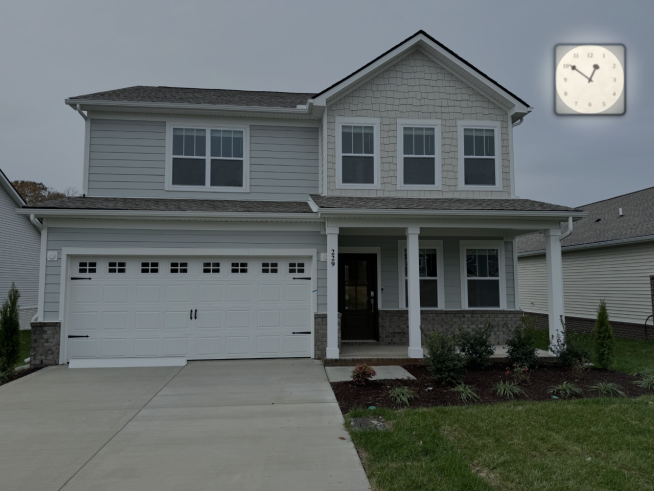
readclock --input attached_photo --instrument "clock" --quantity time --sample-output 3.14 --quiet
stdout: 12.51
